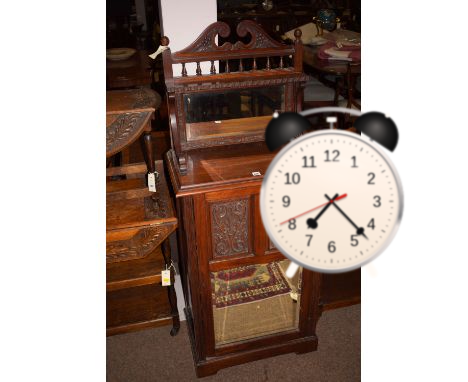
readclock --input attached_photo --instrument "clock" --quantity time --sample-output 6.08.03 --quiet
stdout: 7.22.41
